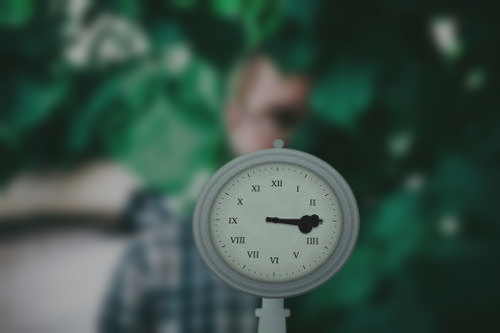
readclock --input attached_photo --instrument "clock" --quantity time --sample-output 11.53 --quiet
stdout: 3.15
